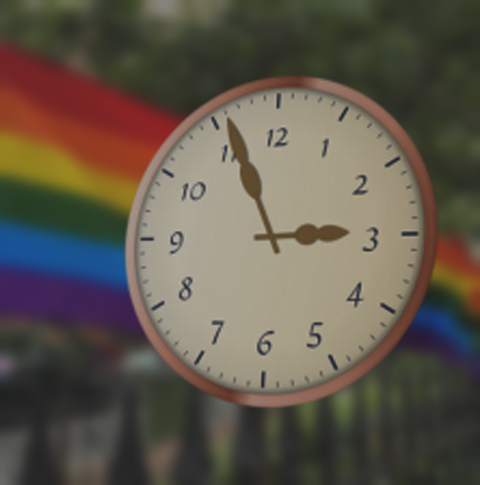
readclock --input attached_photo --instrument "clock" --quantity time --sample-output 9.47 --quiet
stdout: 2.56
